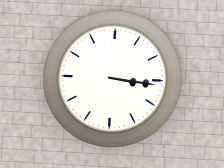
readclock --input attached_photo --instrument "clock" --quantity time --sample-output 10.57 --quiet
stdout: 3.16
